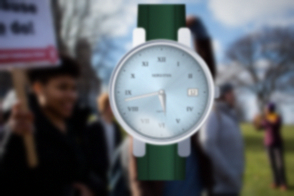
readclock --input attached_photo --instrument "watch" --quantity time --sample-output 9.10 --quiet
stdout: 5.43
